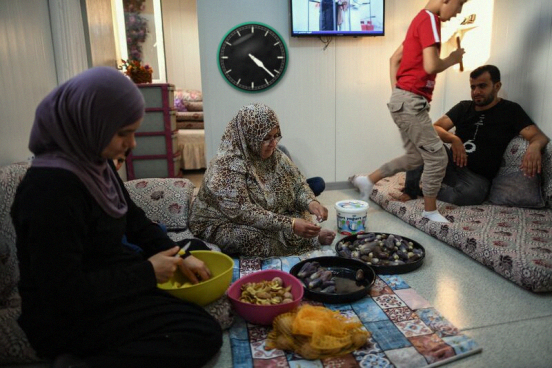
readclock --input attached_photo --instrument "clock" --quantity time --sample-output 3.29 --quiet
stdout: 4.22
